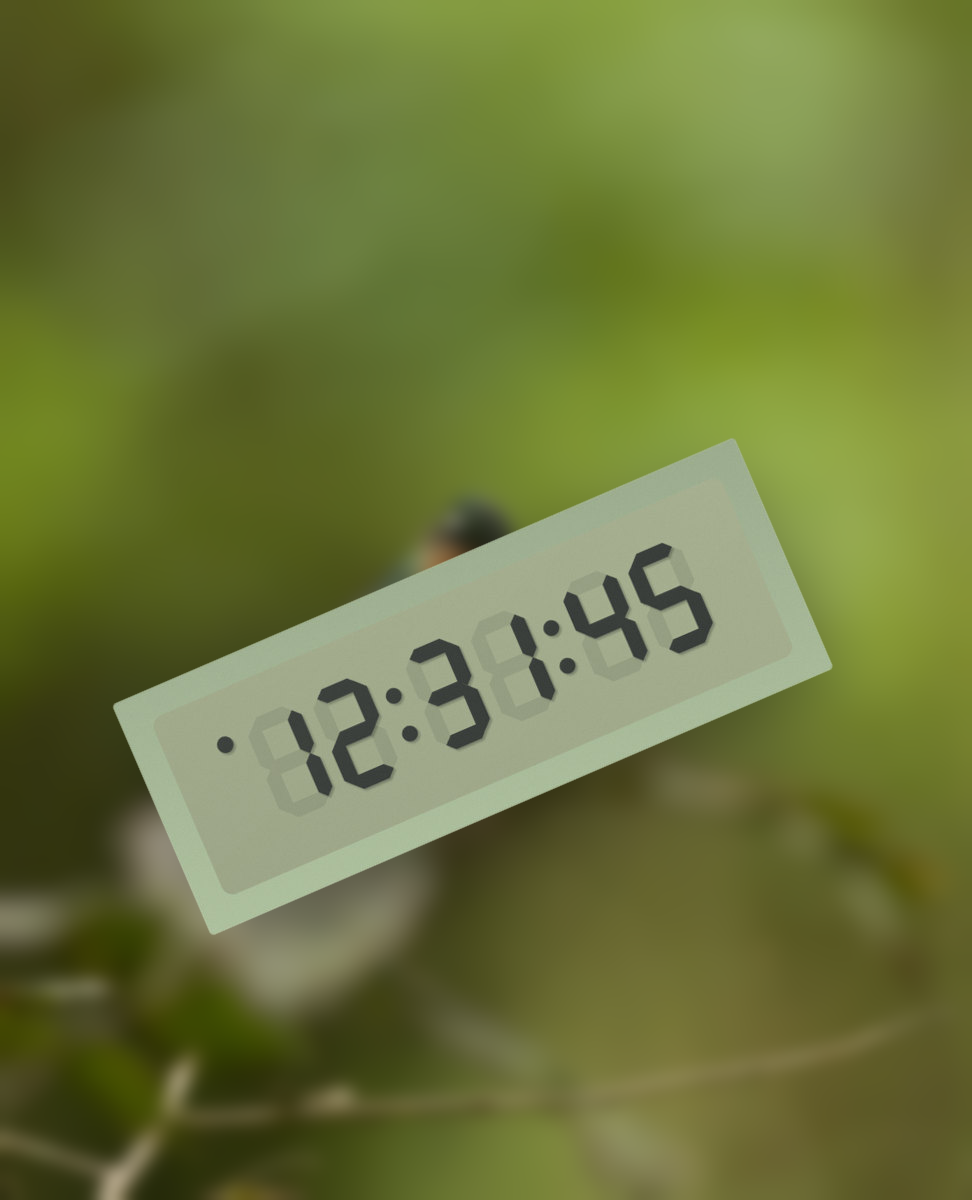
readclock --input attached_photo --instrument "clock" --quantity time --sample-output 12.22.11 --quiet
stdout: 12.31.45
